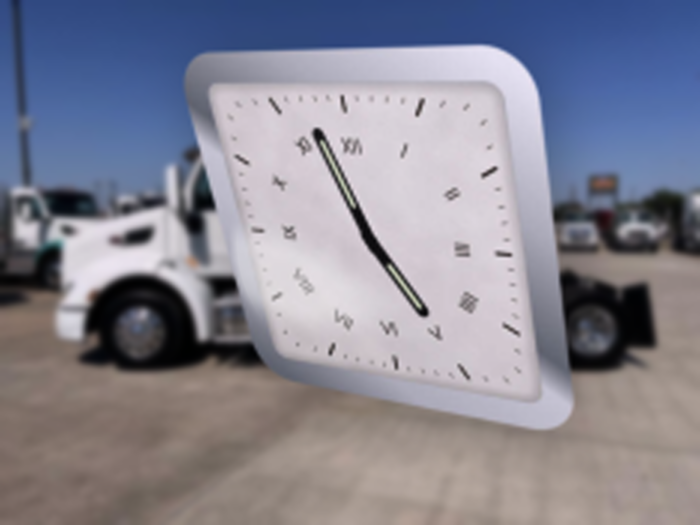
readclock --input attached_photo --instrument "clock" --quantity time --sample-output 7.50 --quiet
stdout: 4.57
